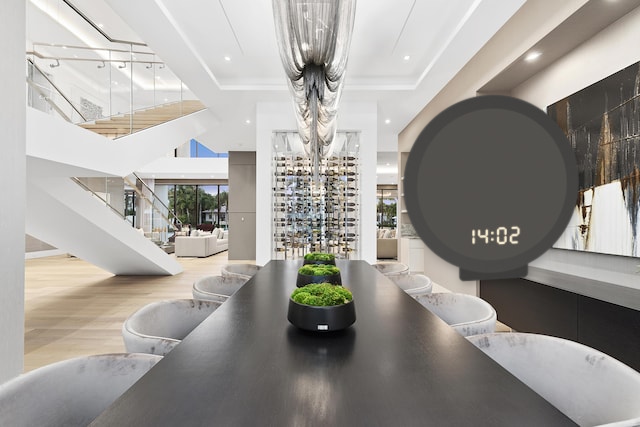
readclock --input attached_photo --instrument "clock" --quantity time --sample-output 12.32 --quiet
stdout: 14.02
